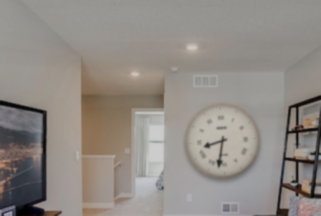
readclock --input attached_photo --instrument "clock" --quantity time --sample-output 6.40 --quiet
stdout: 8.32
